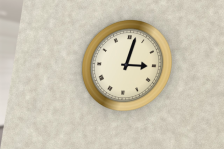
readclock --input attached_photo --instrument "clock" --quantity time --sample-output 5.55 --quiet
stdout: 3.02
